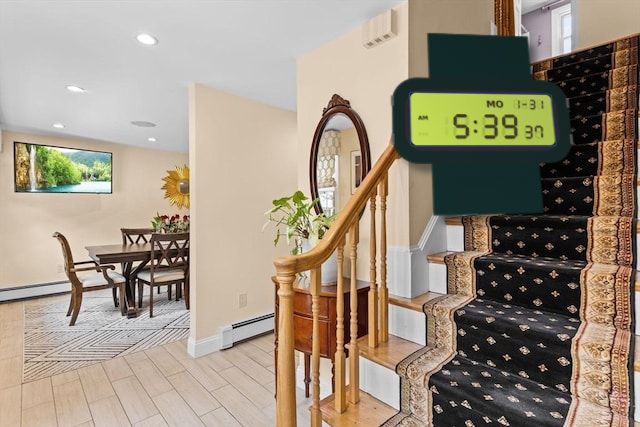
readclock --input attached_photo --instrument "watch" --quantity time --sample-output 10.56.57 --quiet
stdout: 5.39.37
